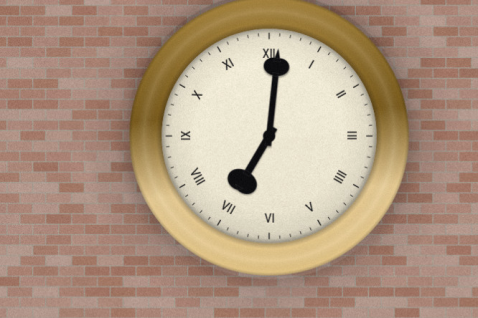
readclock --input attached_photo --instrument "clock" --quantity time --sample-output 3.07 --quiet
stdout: 7.01
